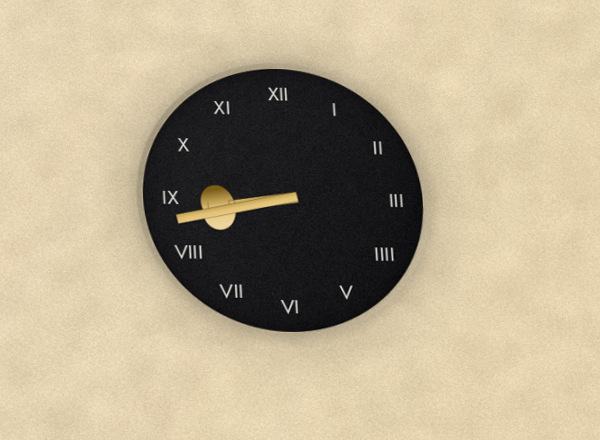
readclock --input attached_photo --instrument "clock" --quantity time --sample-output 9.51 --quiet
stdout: 8.43
